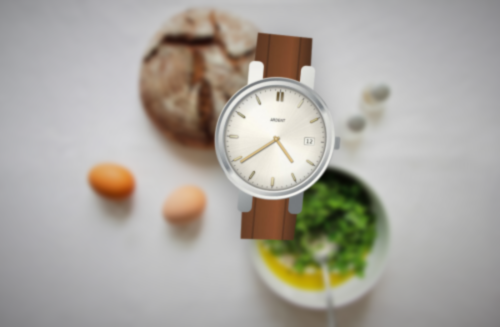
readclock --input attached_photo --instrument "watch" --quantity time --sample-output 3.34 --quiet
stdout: 4.39
